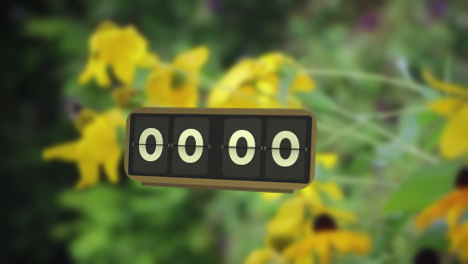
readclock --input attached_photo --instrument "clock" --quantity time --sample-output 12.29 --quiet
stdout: 0.00
